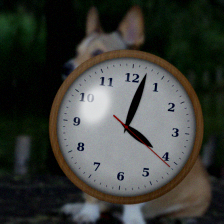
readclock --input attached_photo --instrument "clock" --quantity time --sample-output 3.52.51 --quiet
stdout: 4.02.21
